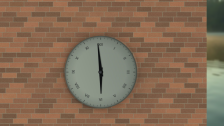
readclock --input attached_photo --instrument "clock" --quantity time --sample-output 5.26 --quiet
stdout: 5.59
